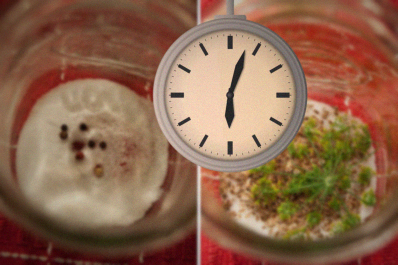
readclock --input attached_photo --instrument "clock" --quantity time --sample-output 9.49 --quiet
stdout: 6.03
